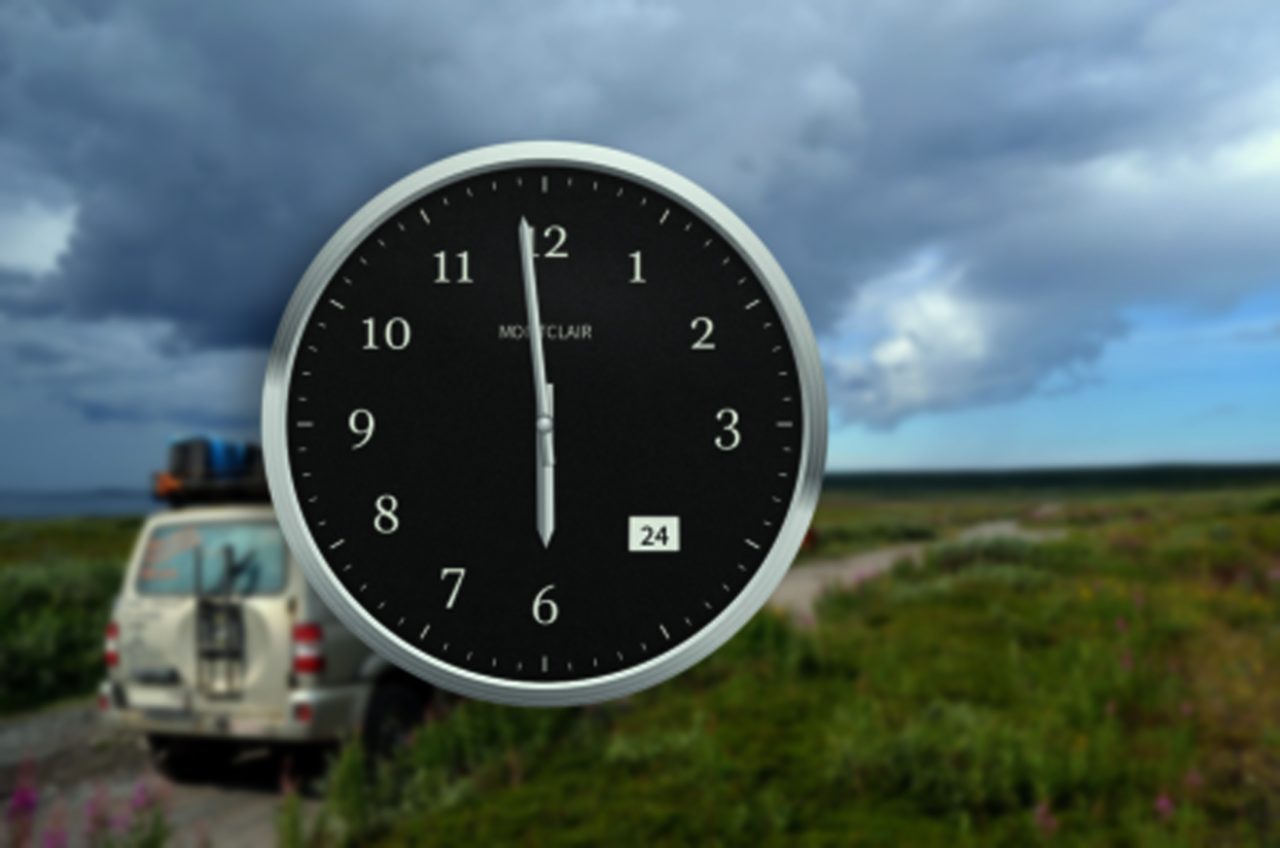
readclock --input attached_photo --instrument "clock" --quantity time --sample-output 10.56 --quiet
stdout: 5.59
